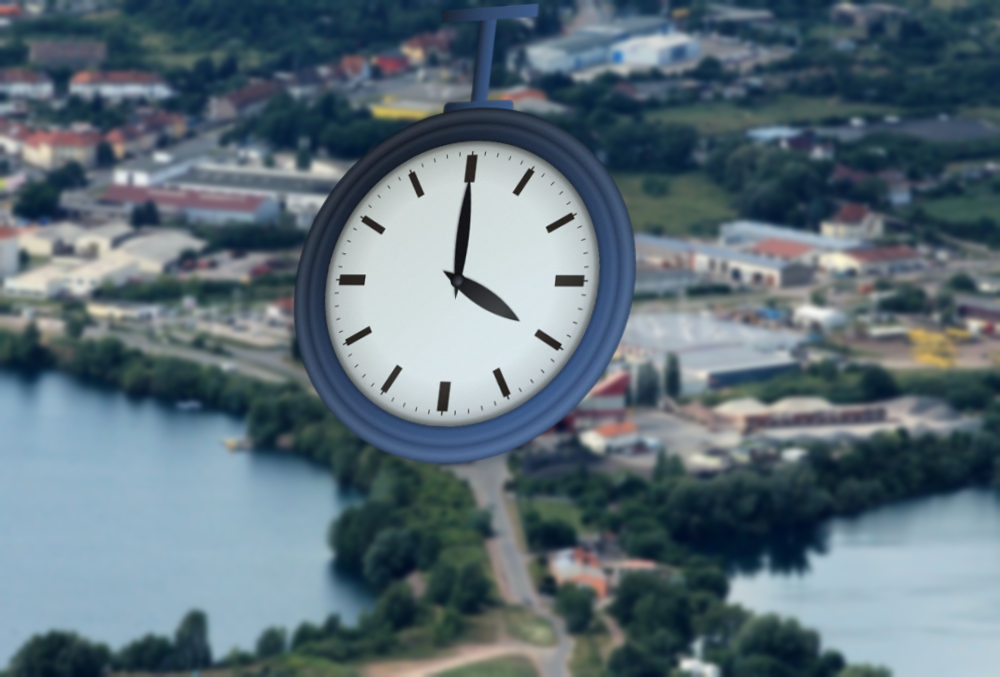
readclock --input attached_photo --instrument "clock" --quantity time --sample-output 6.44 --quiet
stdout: 4.00
